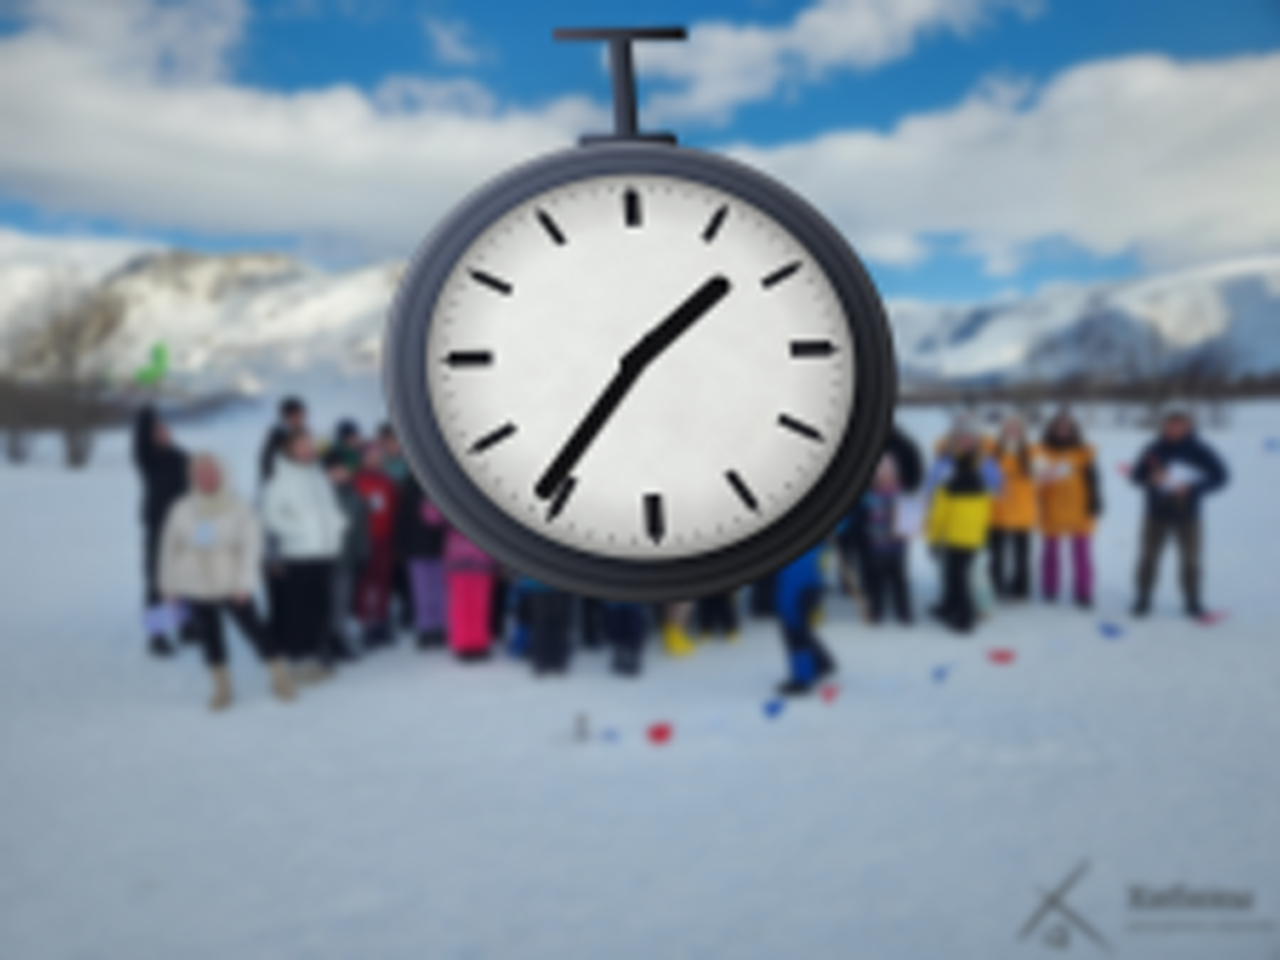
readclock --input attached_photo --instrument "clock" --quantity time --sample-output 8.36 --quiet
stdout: 1.36
